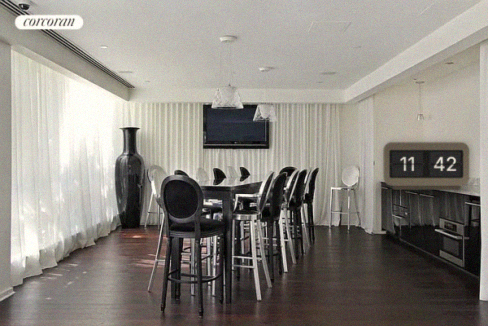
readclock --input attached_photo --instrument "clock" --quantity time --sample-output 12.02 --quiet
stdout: 11.42
